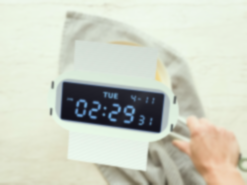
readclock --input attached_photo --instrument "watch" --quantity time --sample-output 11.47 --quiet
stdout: 2.29
